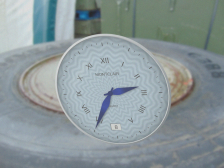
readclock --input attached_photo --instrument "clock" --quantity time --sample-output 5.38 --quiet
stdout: 2.35
